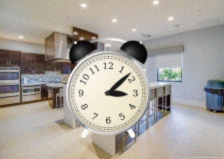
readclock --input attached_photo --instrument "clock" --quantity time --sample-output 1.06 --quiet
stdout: 3.08
